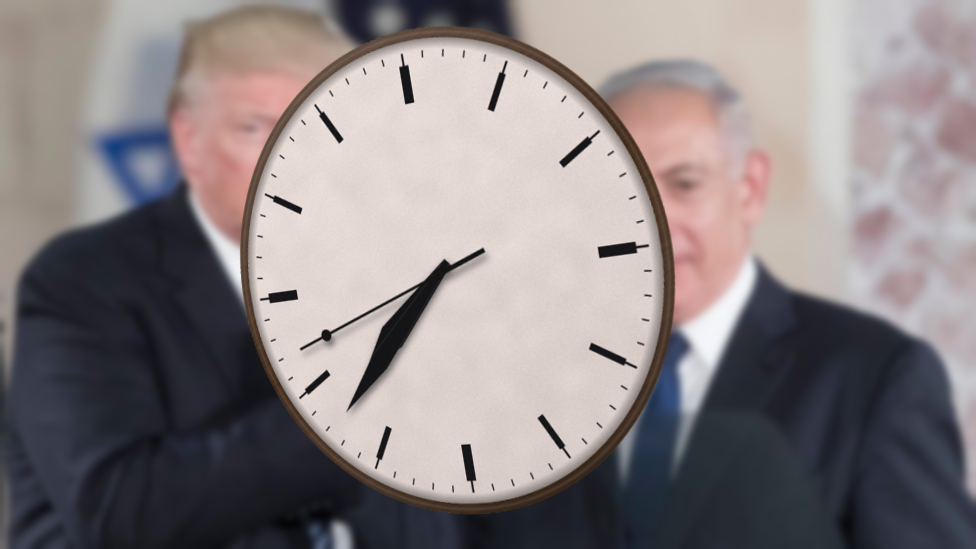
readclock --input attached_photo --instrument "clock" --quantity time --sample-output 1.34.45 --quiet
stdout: 7.37.42
